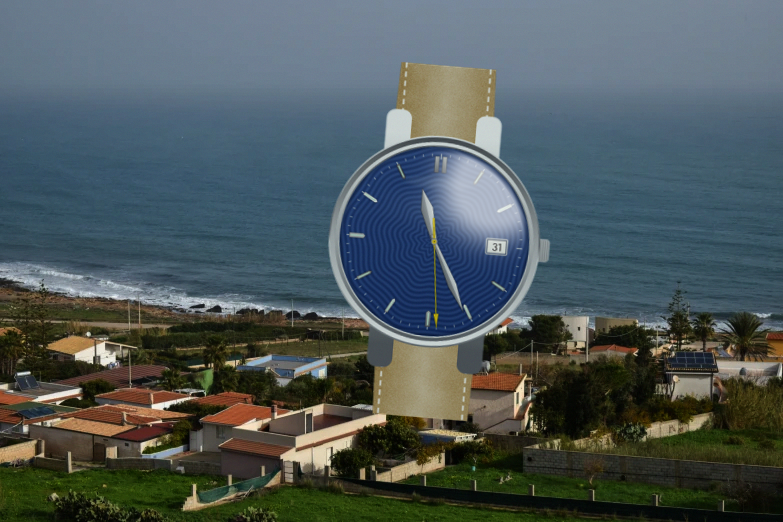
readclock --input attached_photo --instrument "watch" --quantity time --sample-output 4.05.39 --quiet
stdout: 11.25.29
